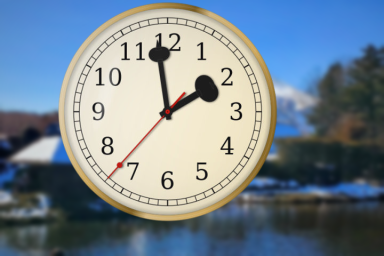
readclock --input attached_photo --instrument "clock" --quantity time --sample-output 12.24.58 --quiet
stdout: 1.58.37
